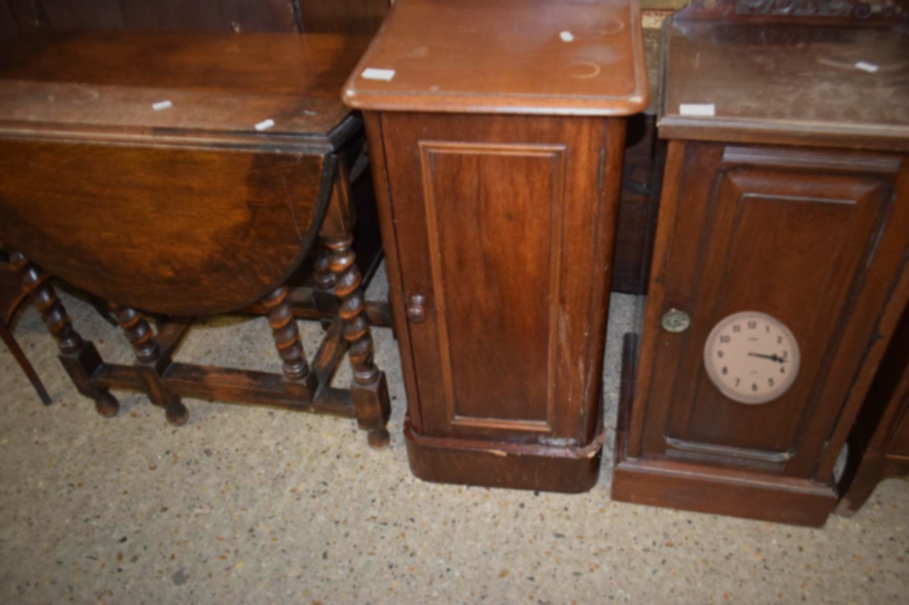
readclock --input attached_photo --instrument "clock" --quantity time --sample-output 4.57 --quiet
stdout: 3.17
